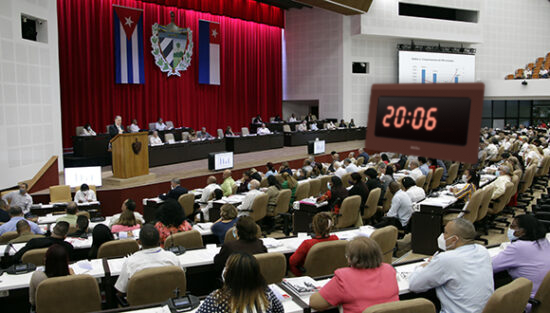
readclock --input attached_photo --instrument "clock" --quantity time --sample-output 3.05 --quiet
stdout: 20.06
